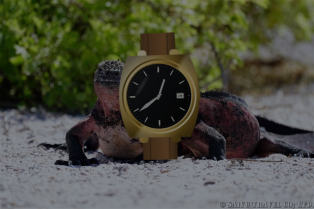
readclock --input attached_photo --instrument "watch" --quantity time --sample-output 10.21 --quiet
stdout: 12.39
